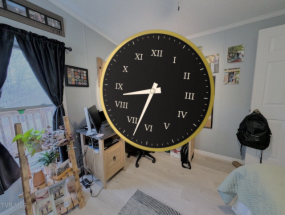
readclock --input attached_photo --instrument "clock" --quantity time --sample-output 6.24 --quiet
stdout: 8.33
